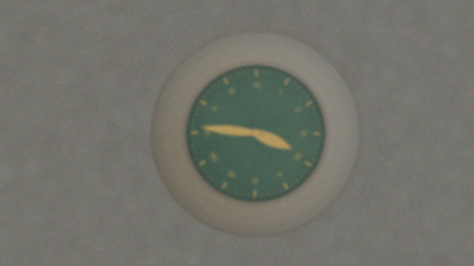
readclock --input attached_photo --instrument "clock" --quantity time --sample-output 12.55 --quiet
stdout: 3.46
